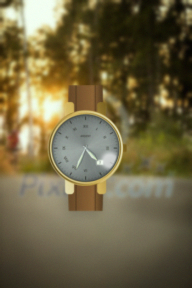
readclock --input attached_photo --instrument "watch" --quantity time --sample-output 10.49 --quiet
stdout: 4.34
